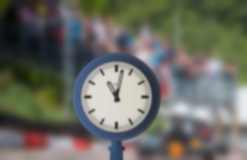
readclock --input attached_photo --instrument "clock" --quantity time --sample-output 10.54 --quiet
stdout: 11.02
